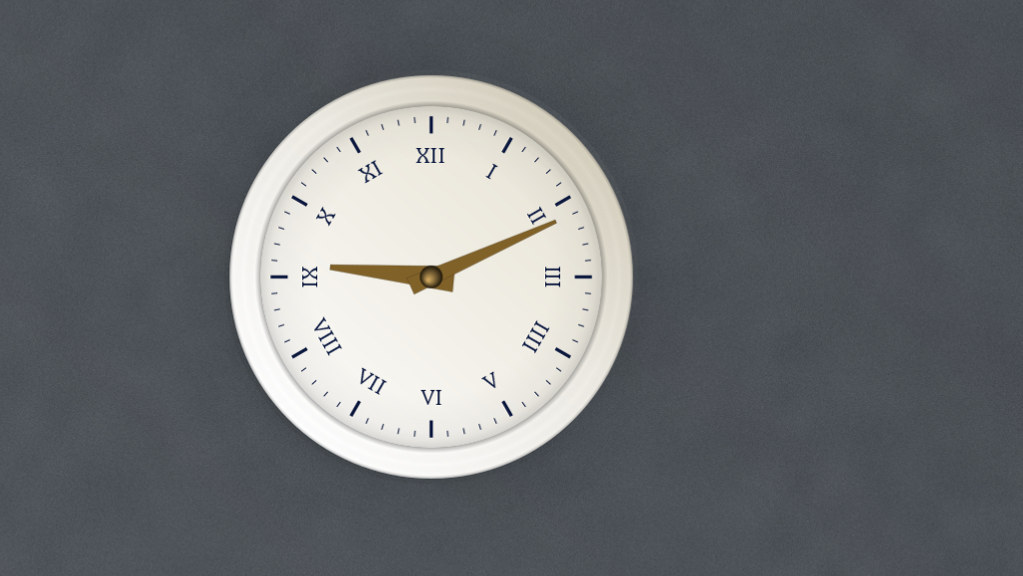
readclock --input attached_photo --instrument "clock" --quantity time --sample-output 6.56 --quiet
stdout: 9.11
